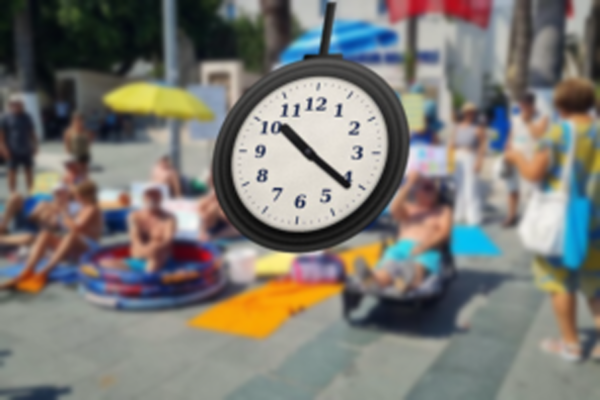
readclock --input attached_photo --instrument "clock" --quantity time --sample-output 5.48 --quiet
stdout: 10.21
